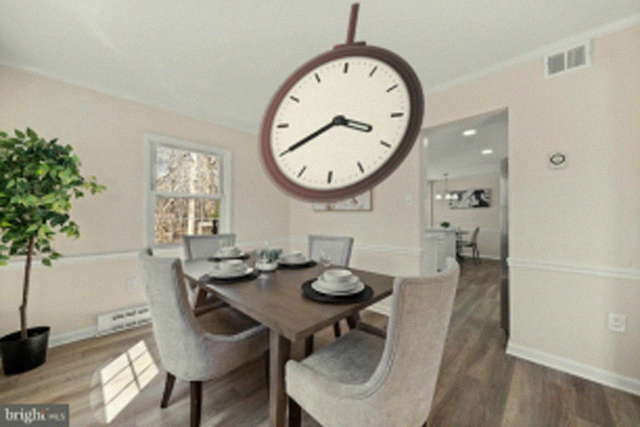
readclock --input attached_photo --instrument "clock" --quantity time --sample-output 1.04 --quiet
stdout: 3.40
